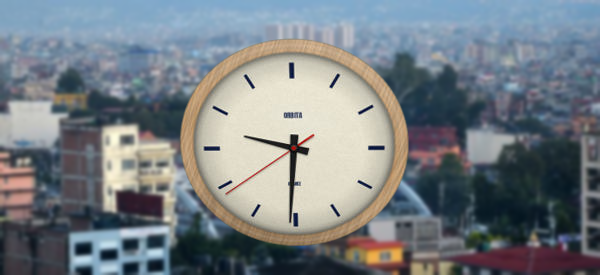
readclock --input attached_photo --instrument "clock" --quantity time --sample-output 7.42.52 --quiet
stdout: 9.30.39
